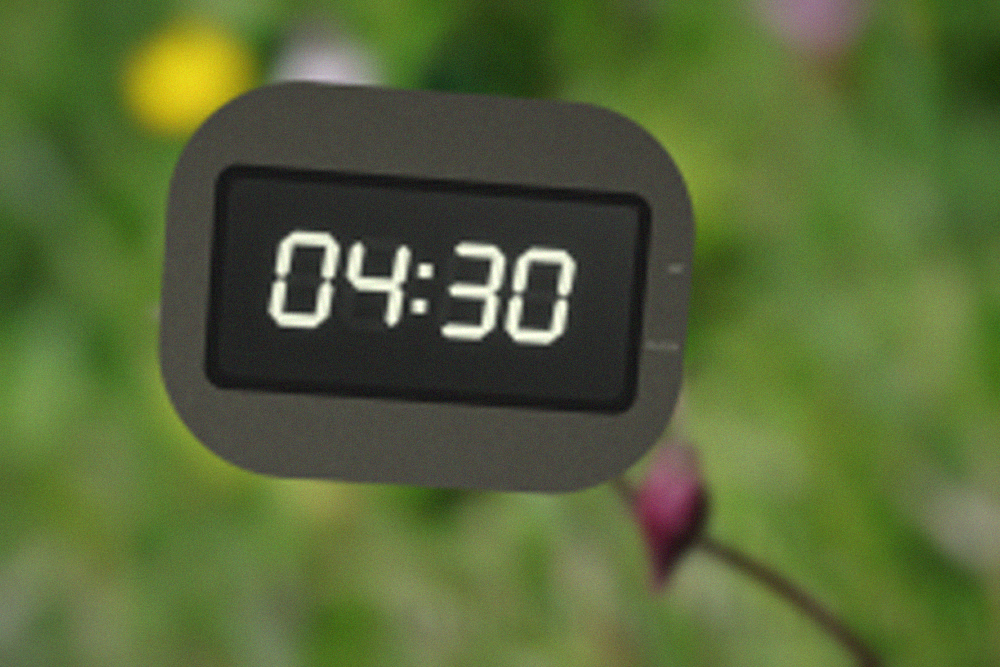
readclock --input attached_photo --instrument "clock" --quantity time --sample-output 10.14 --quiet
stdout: 4.30
